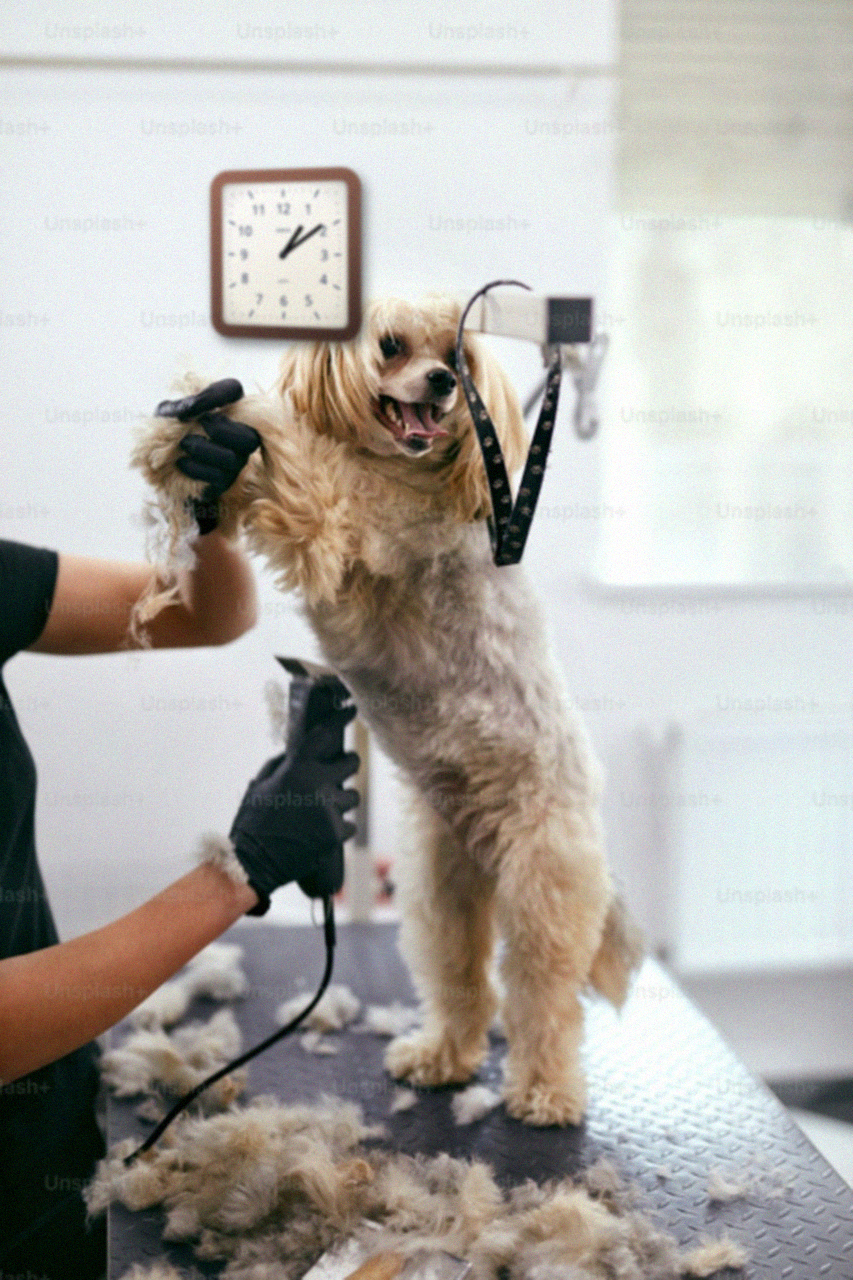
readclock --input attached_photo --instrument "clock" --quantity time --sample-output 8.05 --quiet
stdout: 1.09
